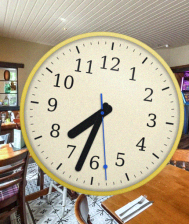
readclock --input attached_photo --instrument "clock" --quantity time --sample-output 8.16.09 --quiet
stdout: 7.32.28
